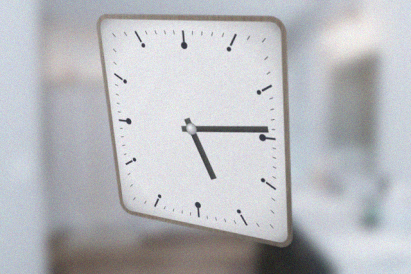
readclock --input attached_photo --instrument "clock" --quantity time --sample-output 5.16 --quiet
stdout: 5.14
